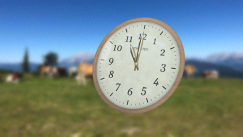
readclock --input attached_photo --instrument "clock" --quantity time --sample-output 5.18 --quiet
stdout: 11.00
